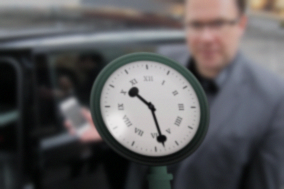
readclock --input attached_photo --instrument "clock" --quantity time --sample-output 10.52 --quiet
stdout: 10.28
